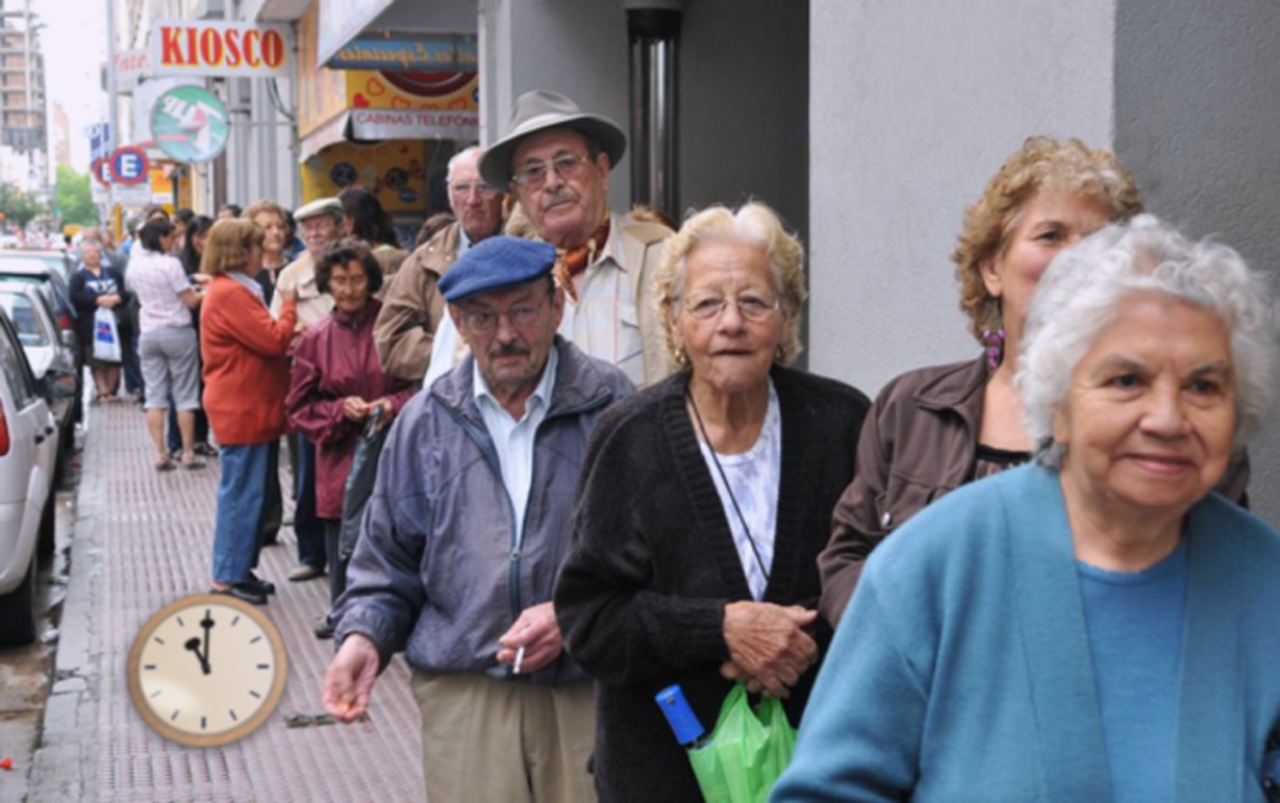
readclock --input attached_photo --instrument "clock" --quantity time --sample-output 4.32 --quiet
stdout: 11.00
